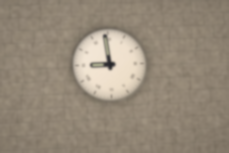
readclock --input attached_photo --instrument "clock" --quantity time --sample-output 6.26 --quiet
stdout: 8.59
